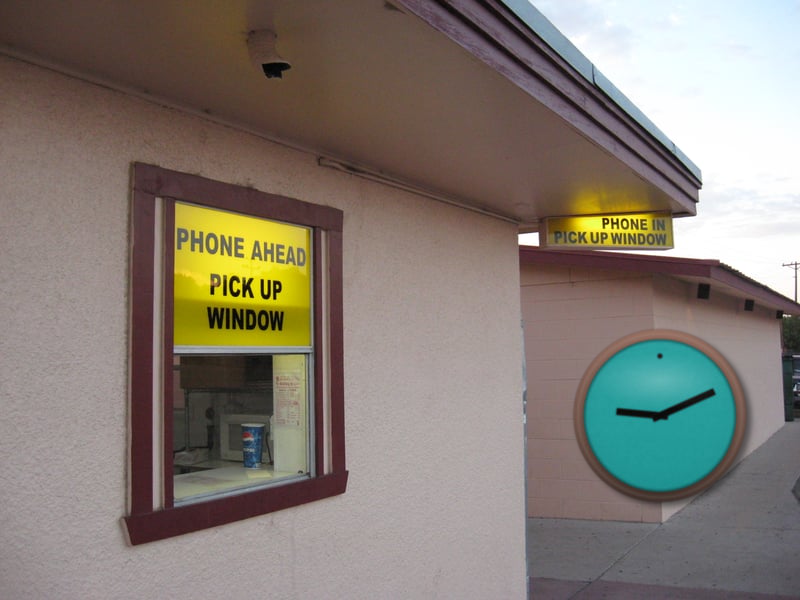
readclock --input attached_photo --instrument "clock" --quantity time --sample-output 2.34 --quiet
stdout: 9.11
